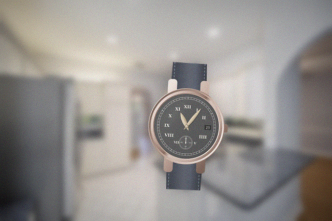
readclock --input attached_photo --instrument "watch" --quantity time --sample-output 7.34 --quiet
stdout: 11.06
